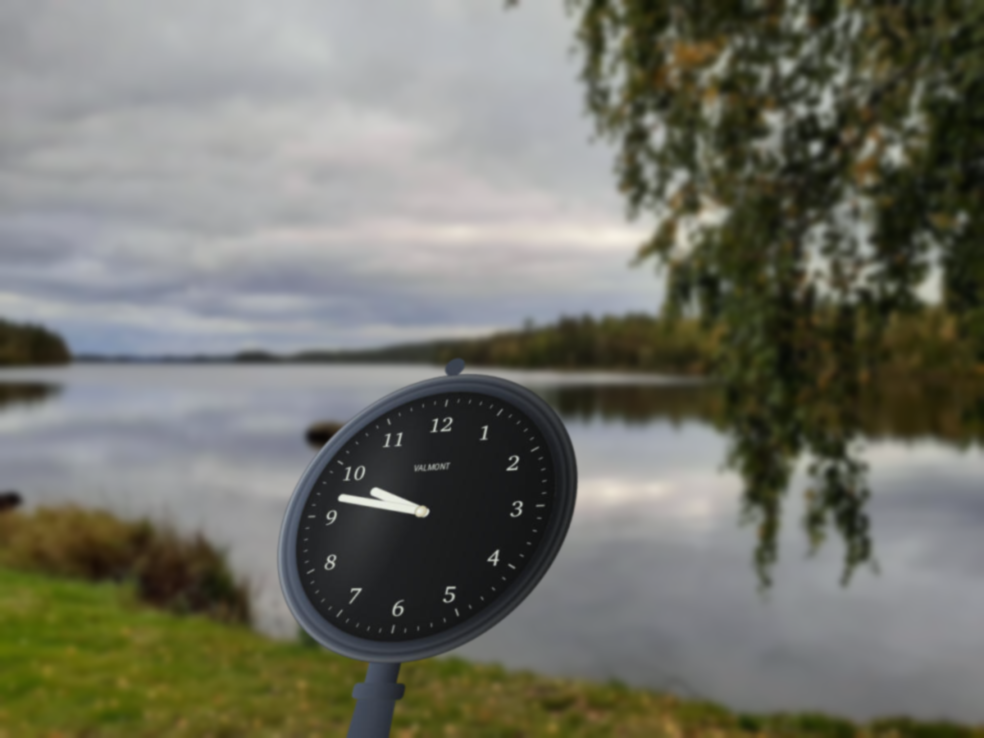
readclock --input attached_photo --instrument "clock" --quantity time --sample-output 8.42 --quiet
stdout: 9.47
